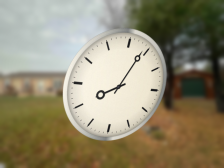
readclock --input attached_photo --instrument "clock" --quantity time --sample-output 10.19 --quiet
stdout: 8.04
